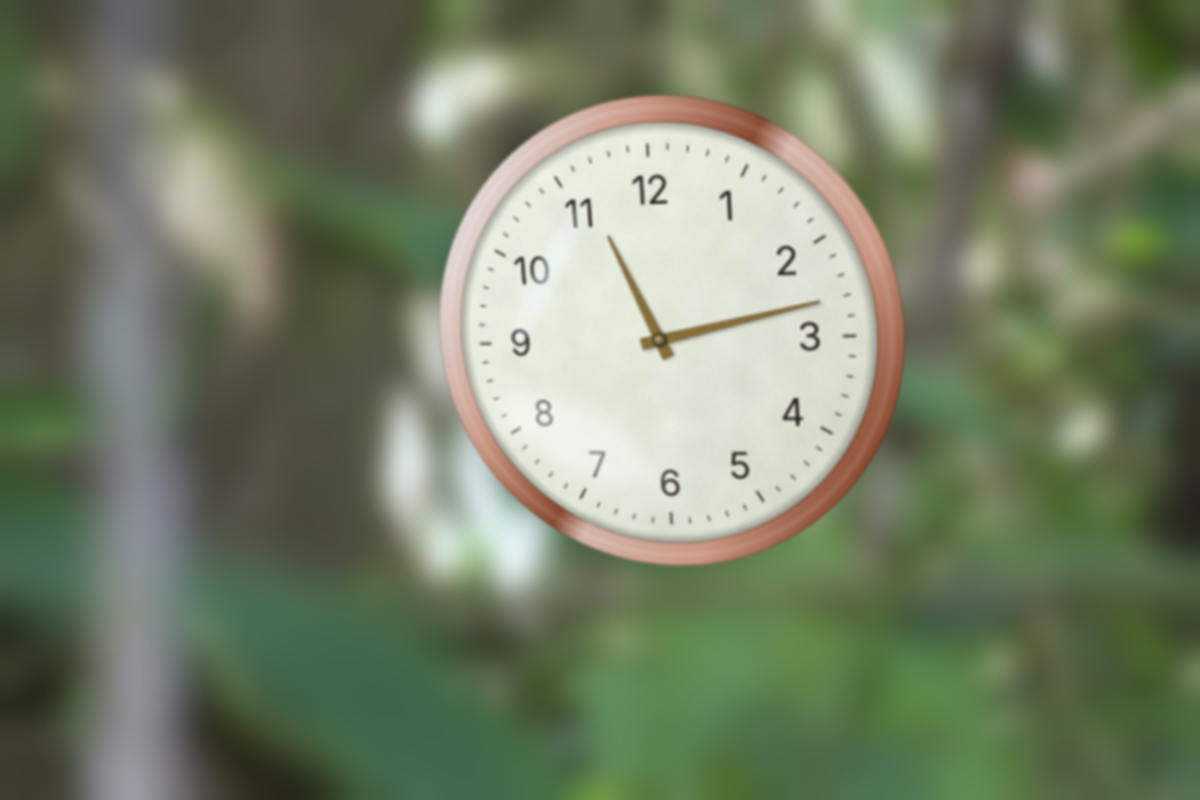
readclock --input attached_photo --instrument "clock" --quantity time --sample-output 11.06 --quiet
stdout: 11.13
